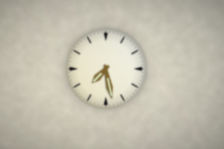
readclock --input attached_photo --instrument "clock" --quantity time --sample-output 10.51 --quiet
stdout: 7.28
